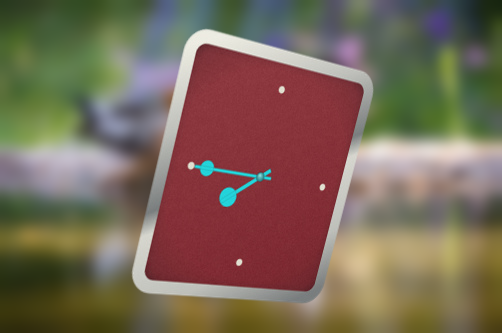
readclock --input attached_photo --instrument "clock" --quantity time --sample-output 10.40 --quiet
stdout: 7.45
